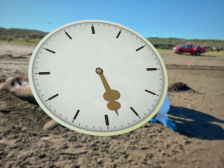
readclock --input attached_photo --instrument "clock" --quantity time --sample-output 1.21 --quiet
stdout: 5.28
